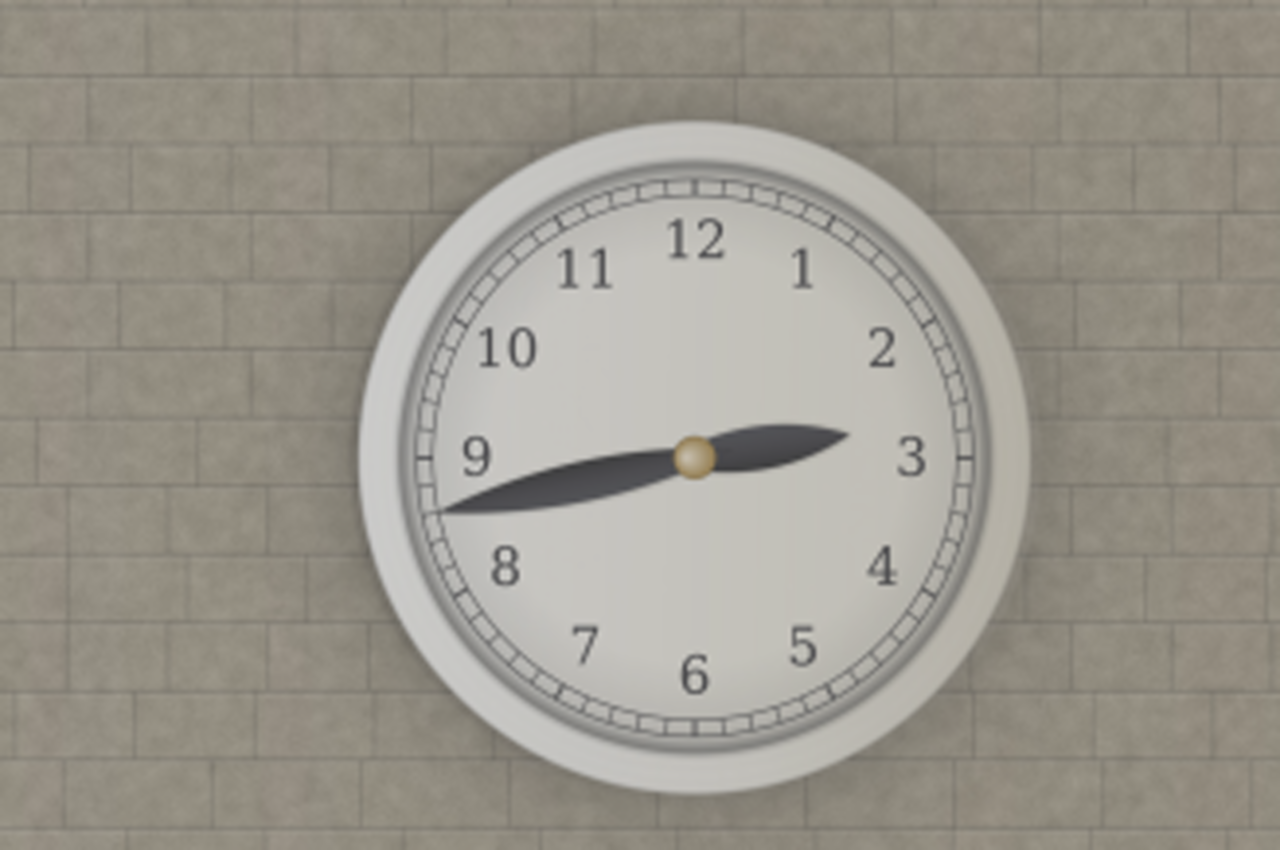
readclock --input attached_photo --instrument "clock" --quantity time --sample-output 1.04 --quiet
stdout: 2.43
